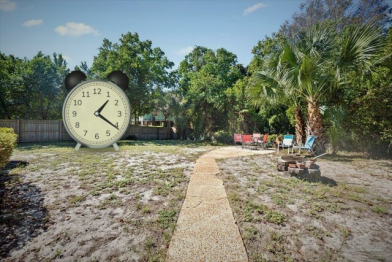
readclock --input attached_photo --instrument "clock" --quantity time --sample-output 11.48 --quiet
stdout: 1.21
